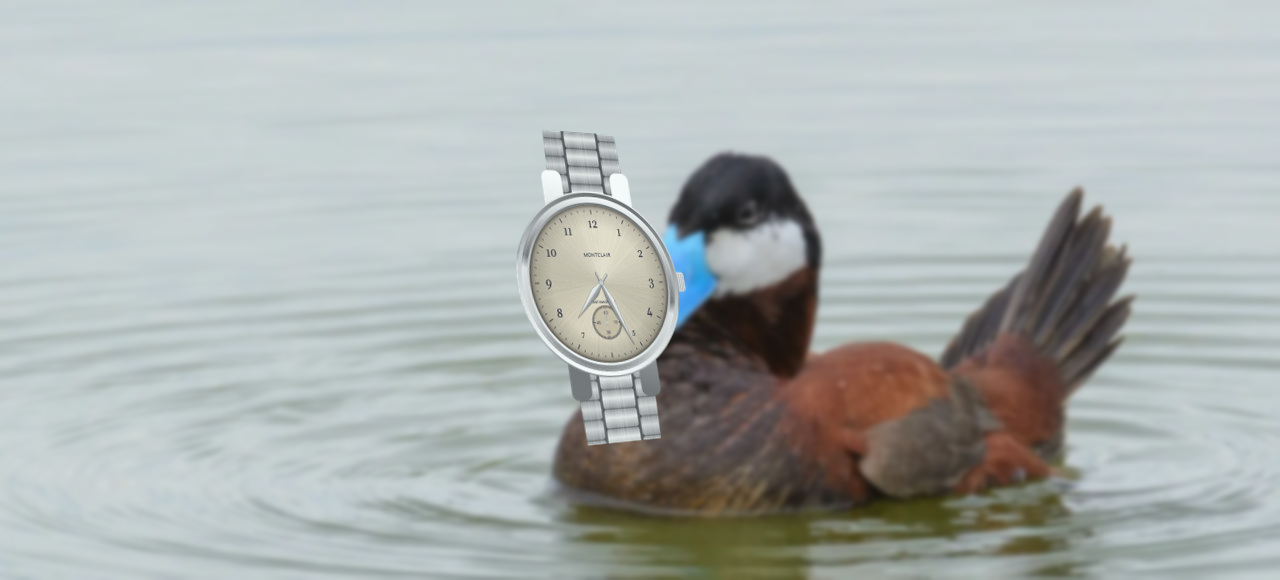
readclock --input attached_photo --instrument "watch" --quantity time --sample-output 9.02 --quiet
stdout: 7.26
